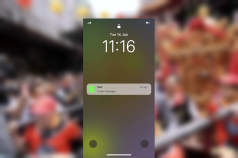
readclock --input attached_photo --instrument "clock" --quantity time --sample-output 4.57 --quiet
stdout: 11.16
